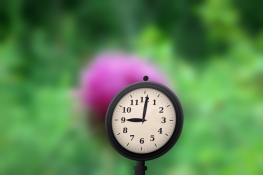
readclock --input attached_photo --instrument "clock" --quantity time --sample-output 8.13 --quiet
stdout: 9.01
